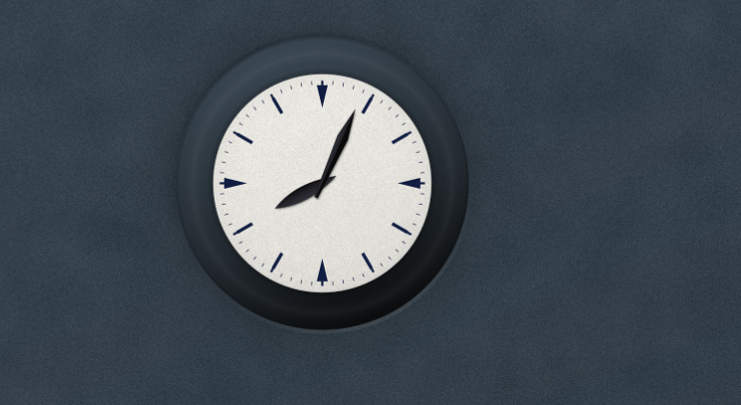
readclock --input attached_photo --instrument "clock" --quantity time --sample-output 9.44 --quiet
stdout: 8.04
